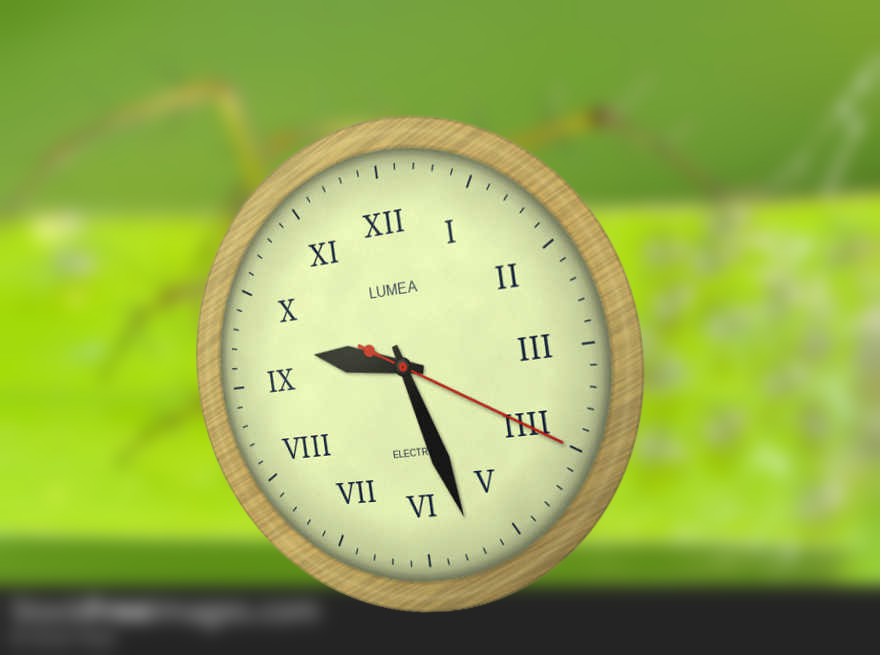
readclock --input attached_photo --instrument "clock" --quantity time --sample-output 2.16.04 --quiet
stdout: 9.27.20
